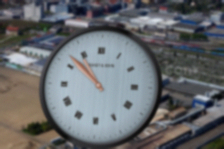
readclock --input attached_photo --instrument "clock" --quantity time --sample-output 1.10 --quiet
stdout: 10.52
